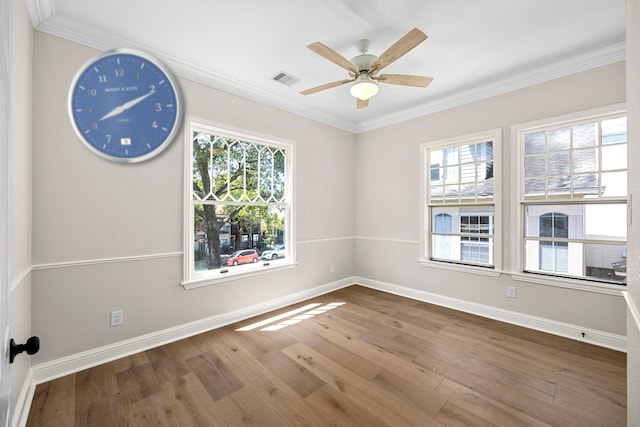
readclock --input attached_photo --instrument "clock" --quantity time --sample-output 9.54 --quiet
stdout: 8.11
